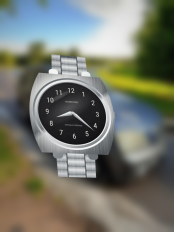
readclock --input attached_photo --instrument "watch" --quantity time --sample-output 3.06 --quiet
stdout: 8.22
